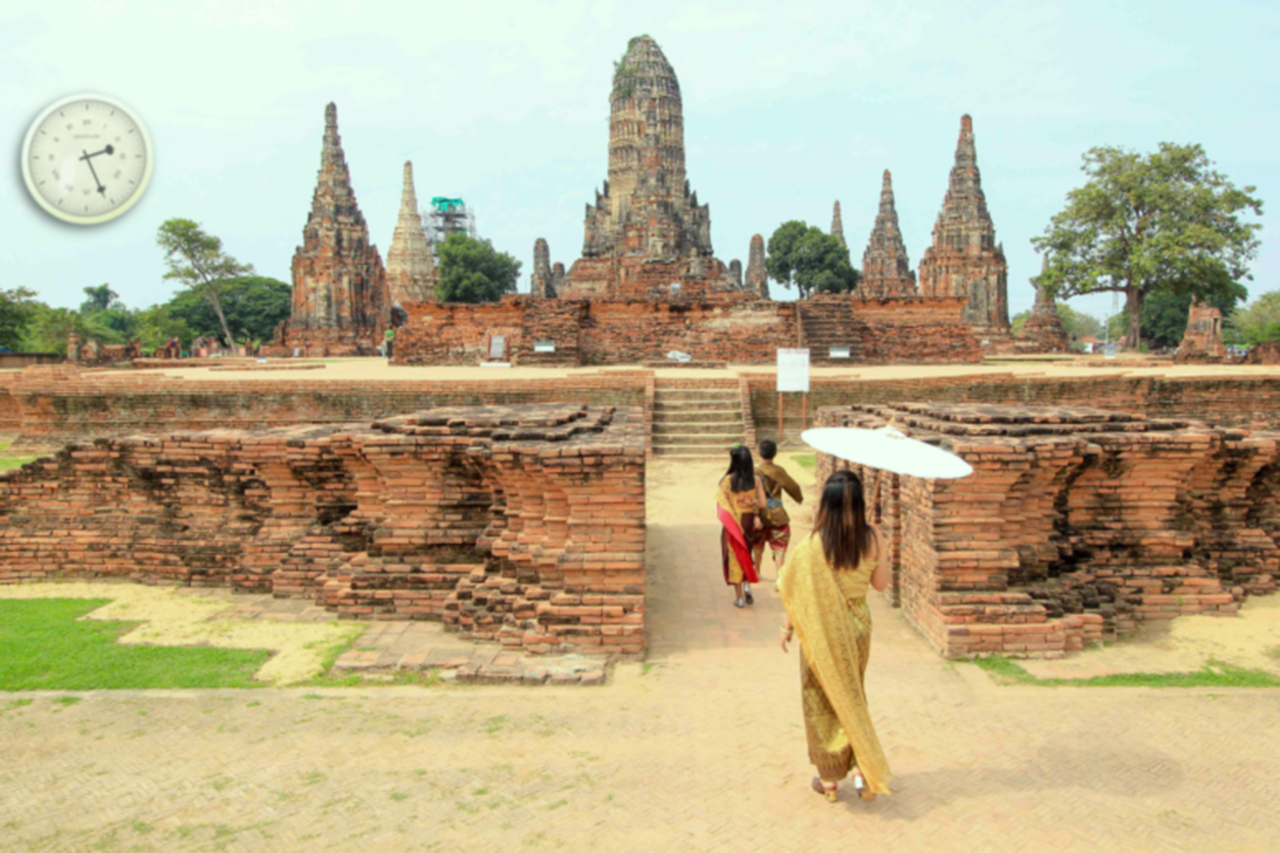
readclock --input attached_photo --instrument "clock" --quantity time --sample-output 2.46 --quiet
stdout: 2.26
